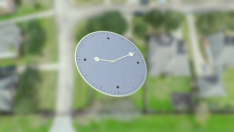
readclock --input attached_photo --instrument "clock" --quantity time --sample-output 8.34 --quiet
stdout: 9.11
